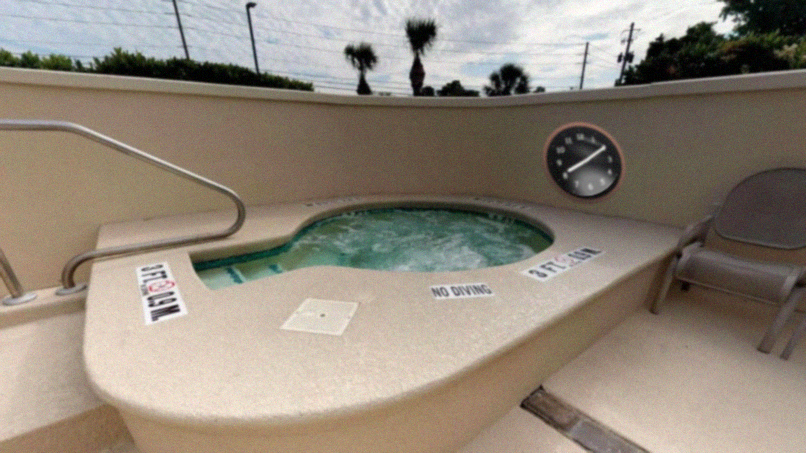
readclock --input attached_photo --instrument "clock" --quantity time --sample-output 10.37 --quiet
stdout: 8.10
